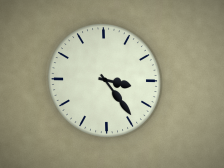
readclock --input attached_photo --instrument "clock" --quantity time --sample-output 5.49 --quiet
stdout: 3.24
